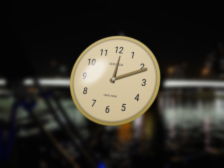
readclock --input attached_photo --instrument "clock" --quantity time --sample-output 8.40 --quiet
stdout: 12.11
